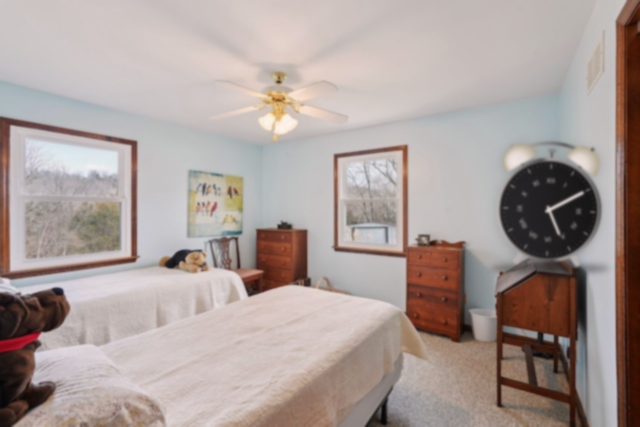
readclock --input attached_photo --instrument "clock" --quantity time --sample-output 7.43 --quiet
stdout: 5.10
